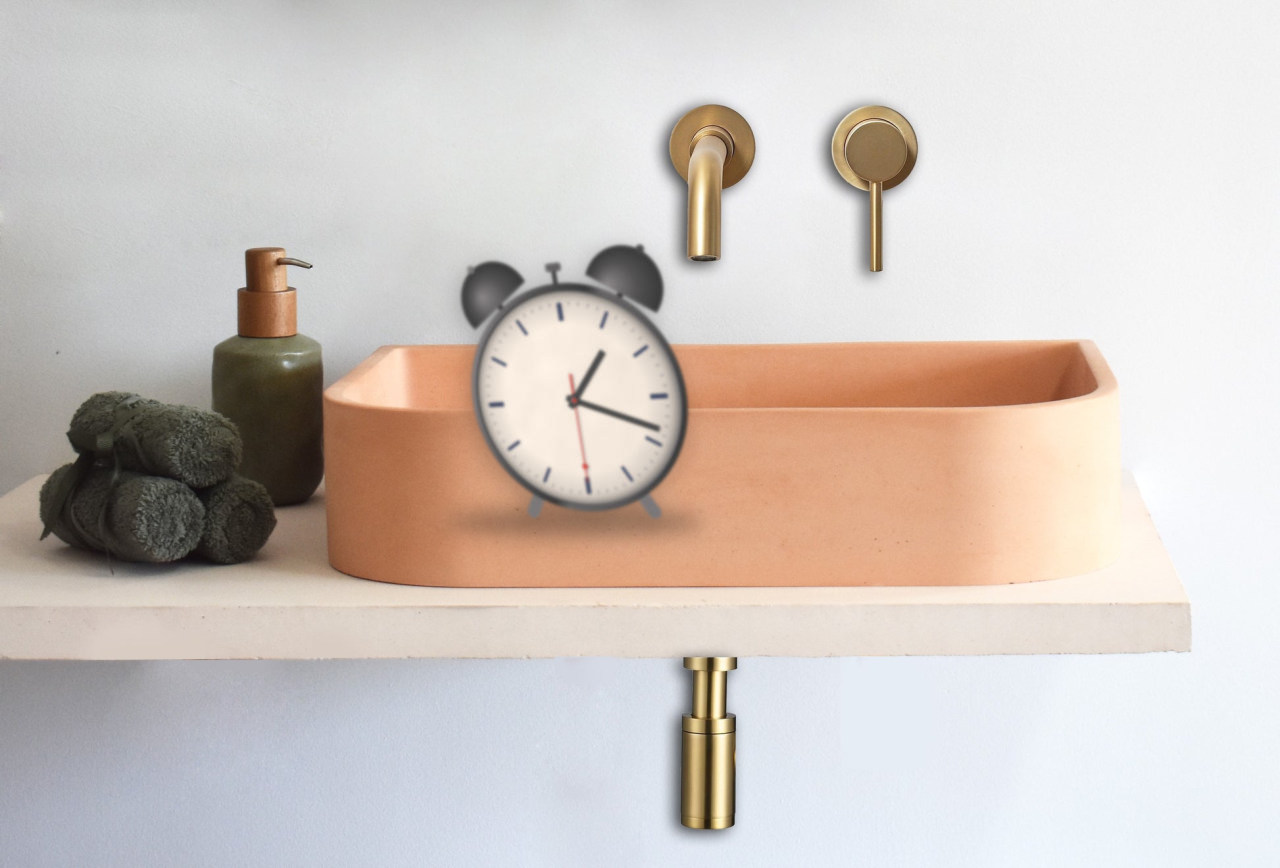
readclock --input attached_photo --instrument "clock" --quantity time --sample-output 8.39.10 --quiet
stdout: 1.18.30
